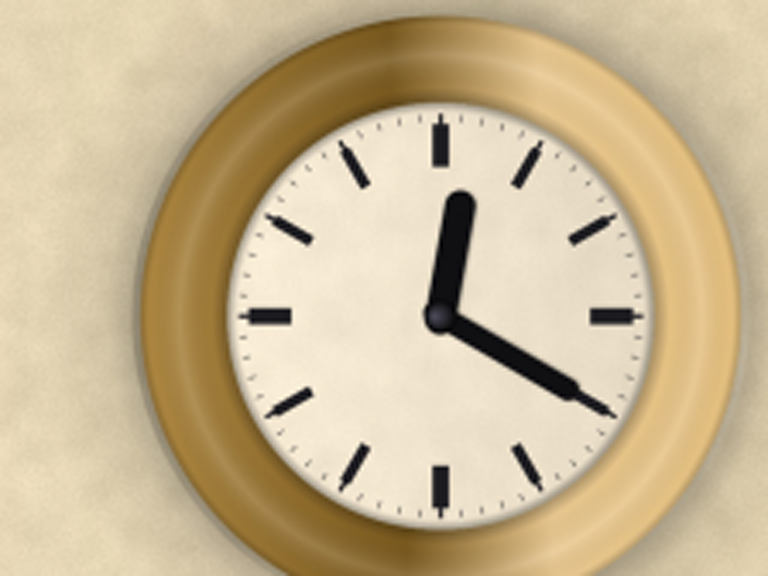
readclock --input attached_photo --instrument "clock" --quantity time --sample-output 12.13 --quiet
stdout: 12.20
